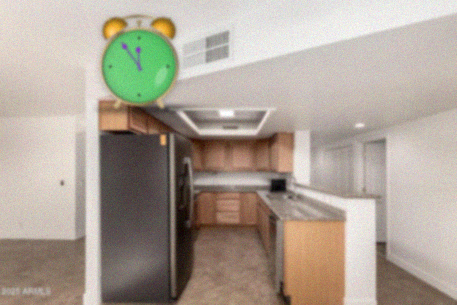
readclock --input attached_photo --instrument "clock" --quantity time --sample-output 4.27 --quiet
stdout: 11.54
